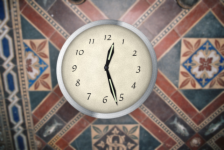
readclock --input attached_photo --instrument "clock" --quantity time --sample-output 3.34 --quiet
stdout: 12.27
